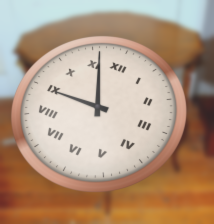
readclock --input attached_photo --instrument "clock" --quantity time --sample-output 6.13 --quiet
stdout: 8.56
